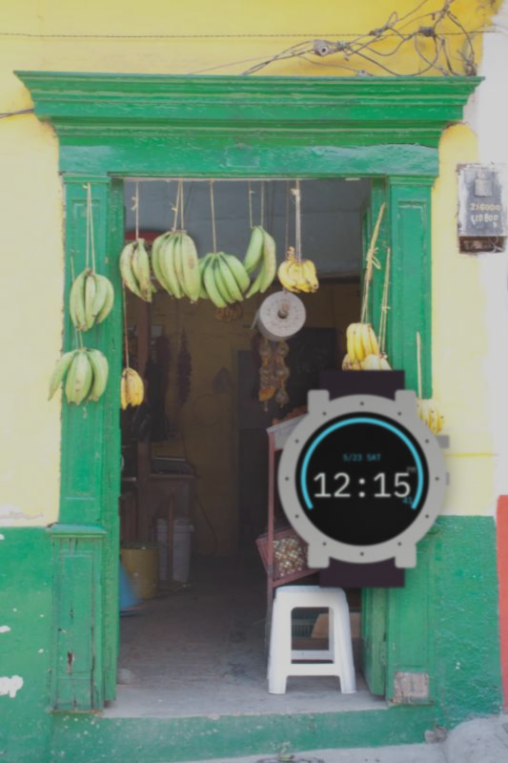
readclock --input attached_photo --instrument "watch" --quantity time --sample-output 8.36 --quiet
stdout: 12.15
